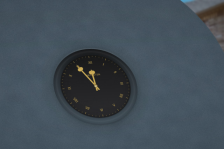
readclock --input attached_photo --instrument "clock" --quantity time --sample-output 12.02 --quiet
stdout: 11.55
